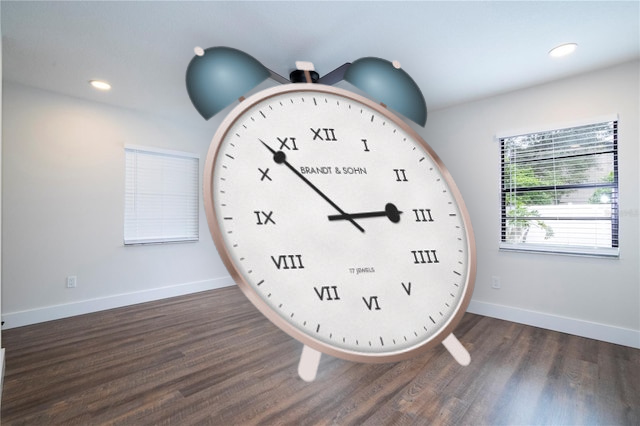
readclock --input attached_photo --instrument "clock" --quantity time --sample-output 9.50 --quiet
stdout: 2.53
